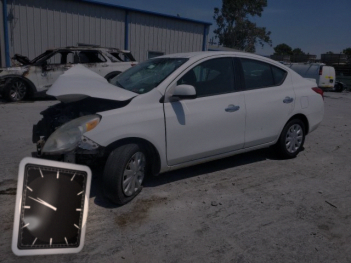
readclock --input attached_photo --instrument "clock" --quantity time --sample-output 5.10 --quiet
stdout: 9.48
